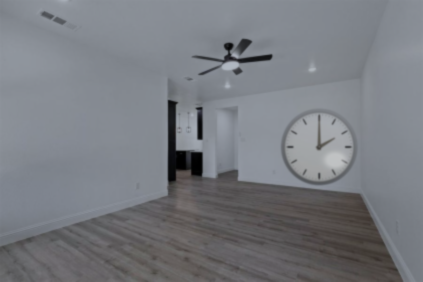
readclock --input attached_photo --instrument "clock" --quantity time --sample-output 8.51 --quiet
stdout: 2.00
